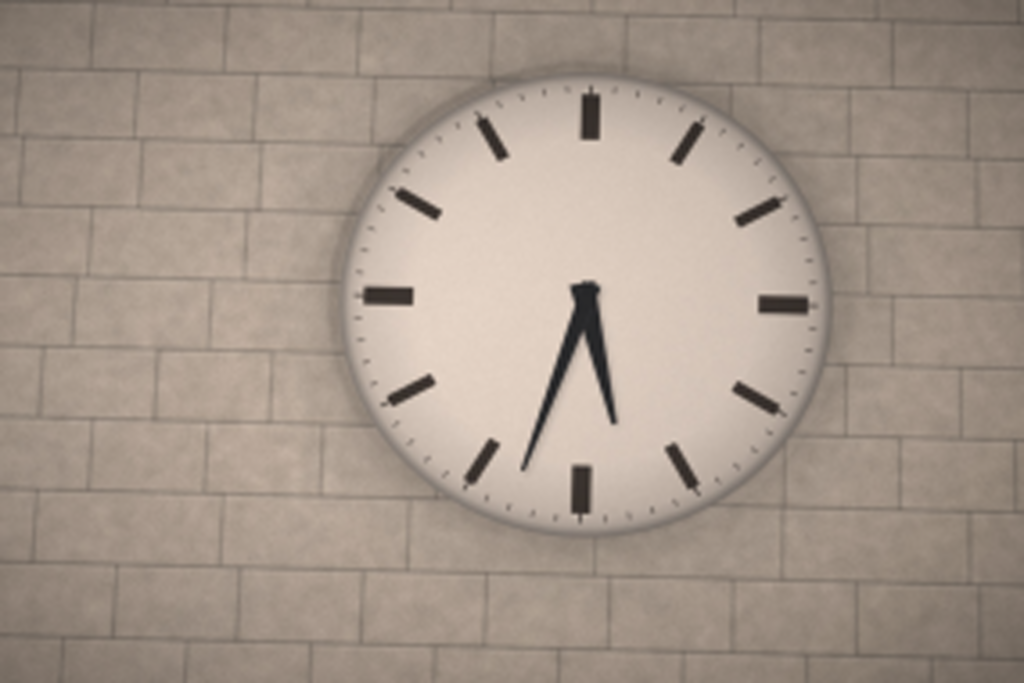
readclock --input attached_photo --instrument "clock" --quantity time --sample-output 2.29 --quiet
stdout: 5.33
